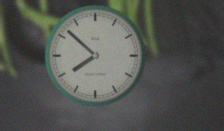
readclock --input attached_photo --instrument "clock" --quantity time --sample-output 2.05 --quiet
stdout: 7.52
